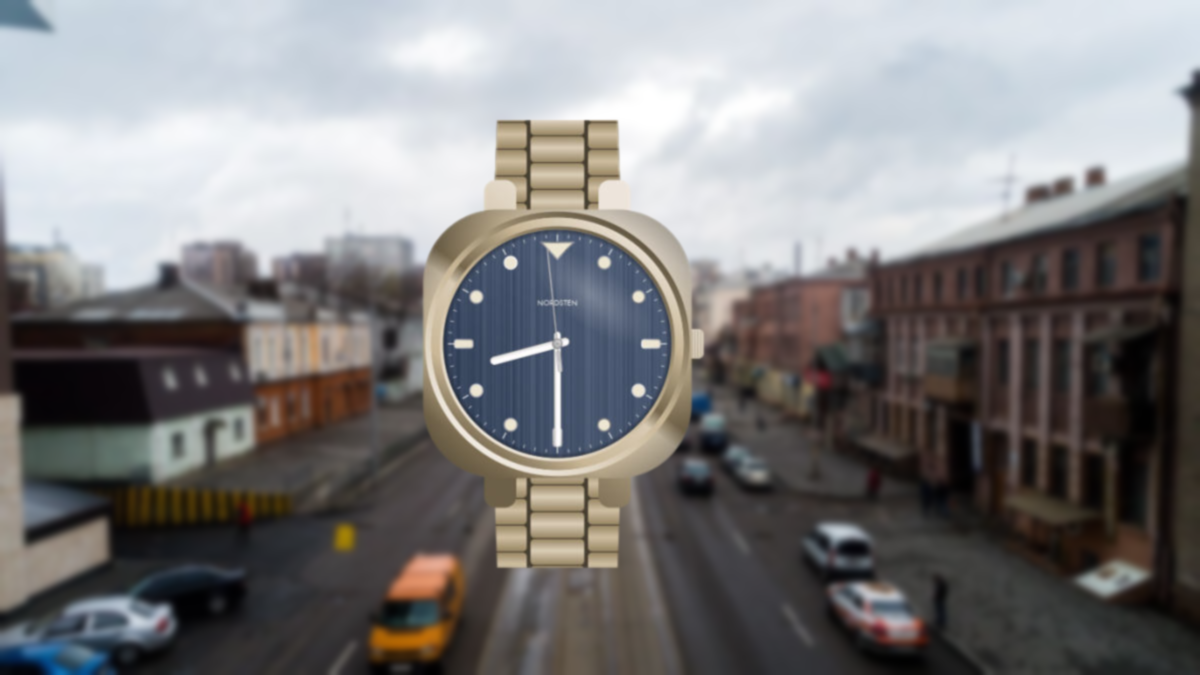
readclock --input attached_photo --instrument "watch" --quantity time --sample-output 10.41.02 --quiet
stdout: 8.29.59
